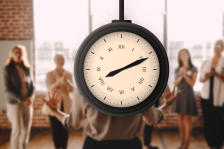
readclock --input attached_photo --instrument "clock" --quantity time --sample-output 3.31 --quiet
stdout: 8.11
